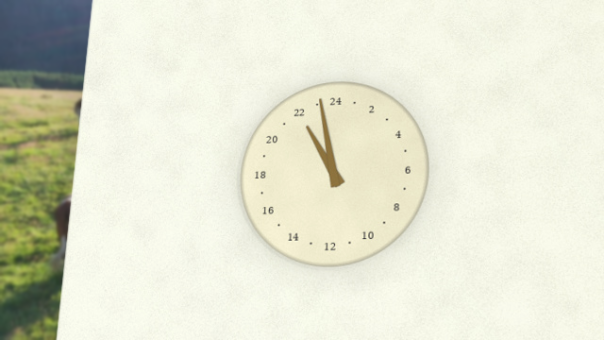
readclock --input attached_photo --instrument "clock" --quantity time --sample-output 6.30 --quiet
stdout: 21.58
